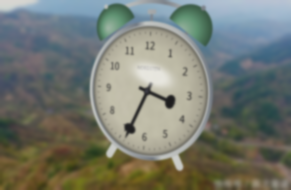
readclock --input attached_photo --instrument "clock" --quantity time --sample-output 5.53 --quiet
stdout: 3.34
